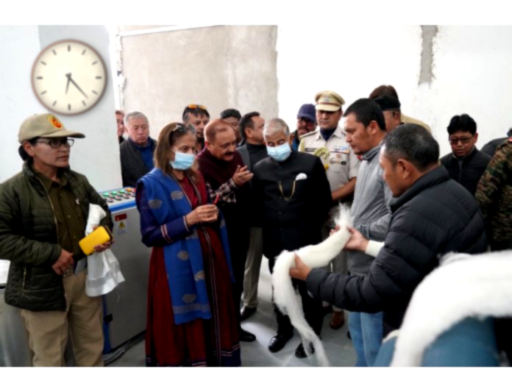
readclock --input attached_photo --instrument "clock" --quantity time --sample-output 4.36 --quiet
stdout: 6.23
